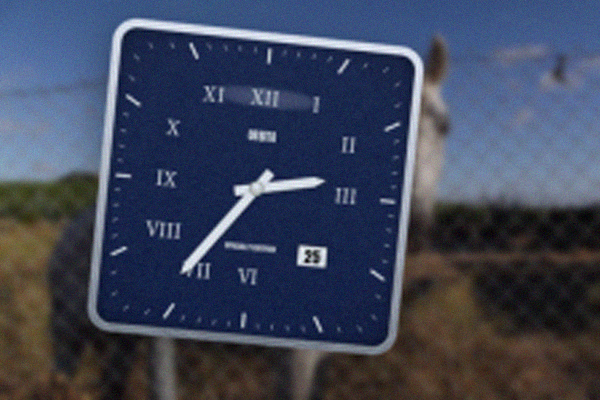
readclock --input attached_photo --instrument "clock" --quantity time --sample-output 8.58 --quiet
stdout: 2.36
